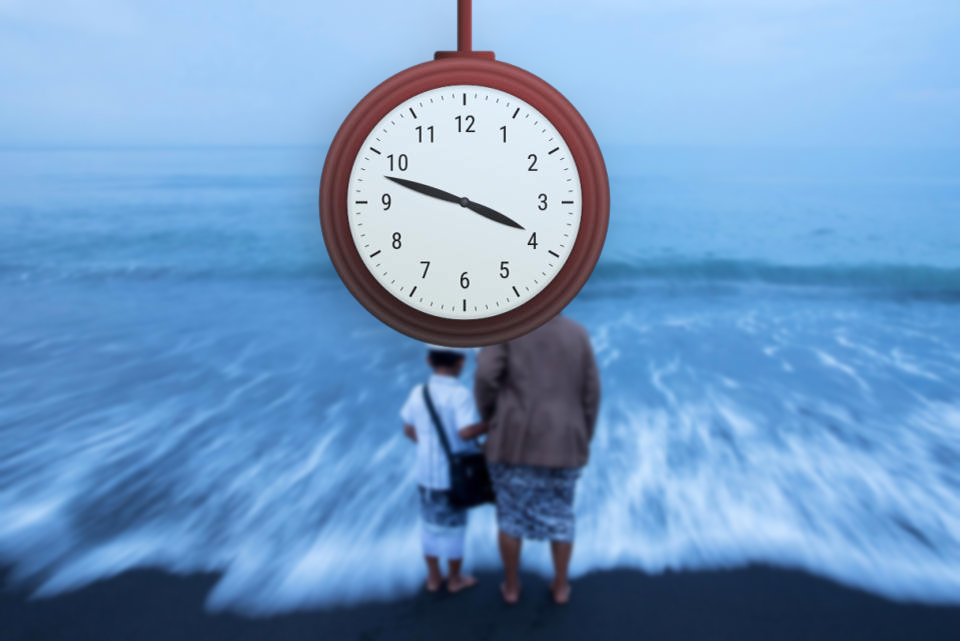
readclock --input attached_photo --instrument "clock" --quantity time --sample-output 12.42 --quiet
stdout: 3.48
